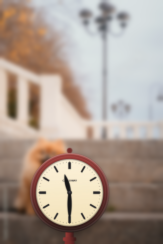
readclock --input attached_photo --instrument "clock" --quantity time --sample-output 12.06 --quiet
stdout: 11.30
